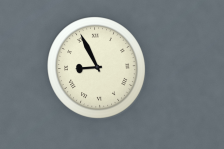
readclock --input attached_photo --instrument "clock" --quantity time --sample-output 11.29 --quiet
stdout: 8.56
